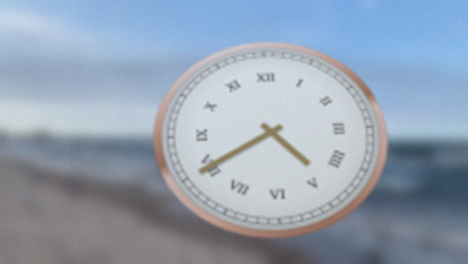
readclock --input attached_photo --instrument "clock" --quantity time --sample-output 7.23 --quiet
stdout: 4.40
